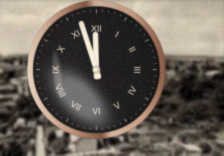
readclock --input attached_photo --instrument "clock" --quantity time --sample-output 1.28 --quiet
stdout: 11.57
